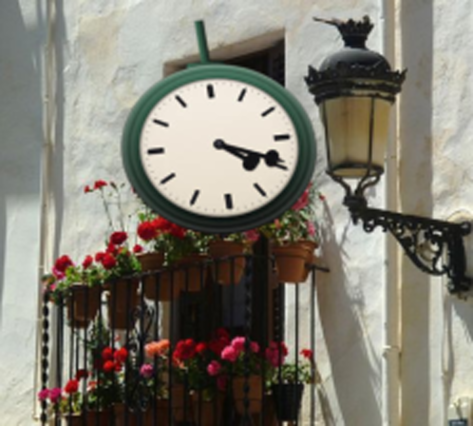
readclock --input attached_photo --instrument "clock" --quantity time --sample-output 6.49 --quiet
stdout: 4.19
